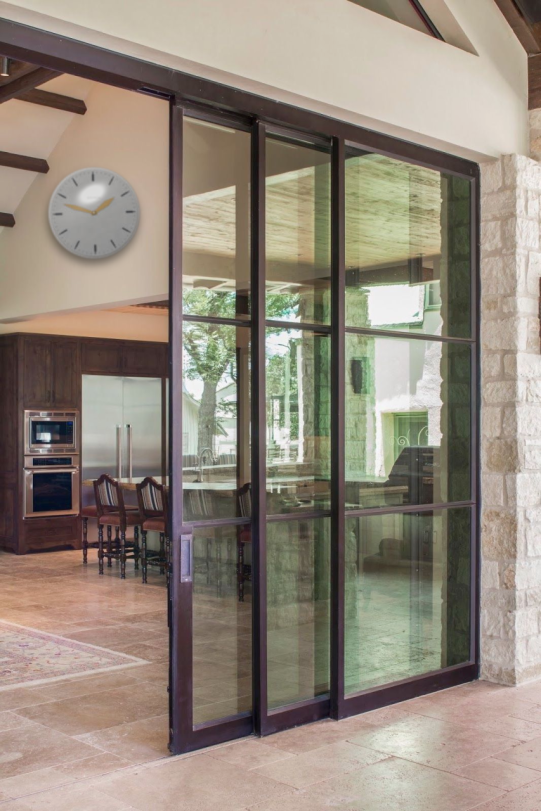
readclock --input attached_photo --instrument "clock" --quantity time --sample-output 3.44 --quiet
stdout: 1.48
